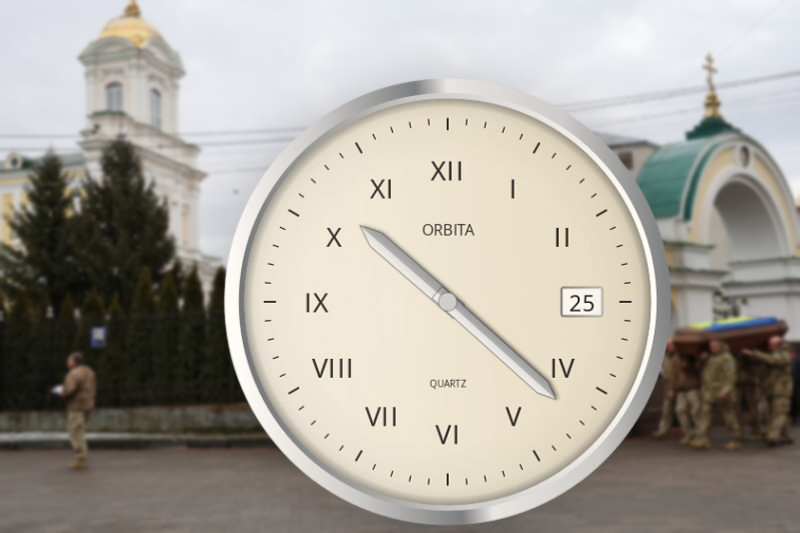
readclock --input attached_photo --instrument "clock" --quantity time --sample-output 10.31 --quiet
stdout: 10.22
